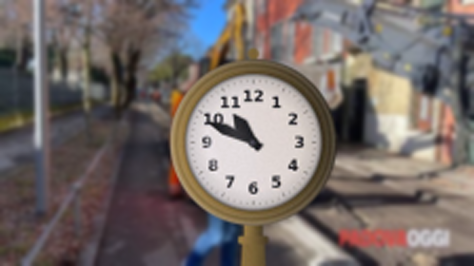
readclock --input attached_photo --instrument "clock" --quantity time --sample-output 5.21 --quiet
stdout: 10.49
